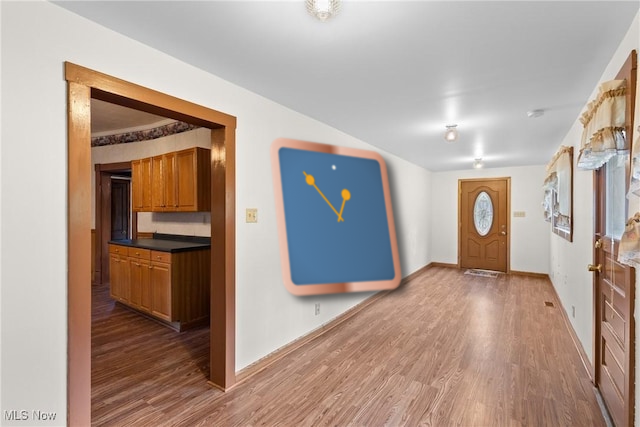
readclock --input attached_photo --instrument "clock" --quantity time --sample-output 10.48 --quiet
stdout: 12.53
